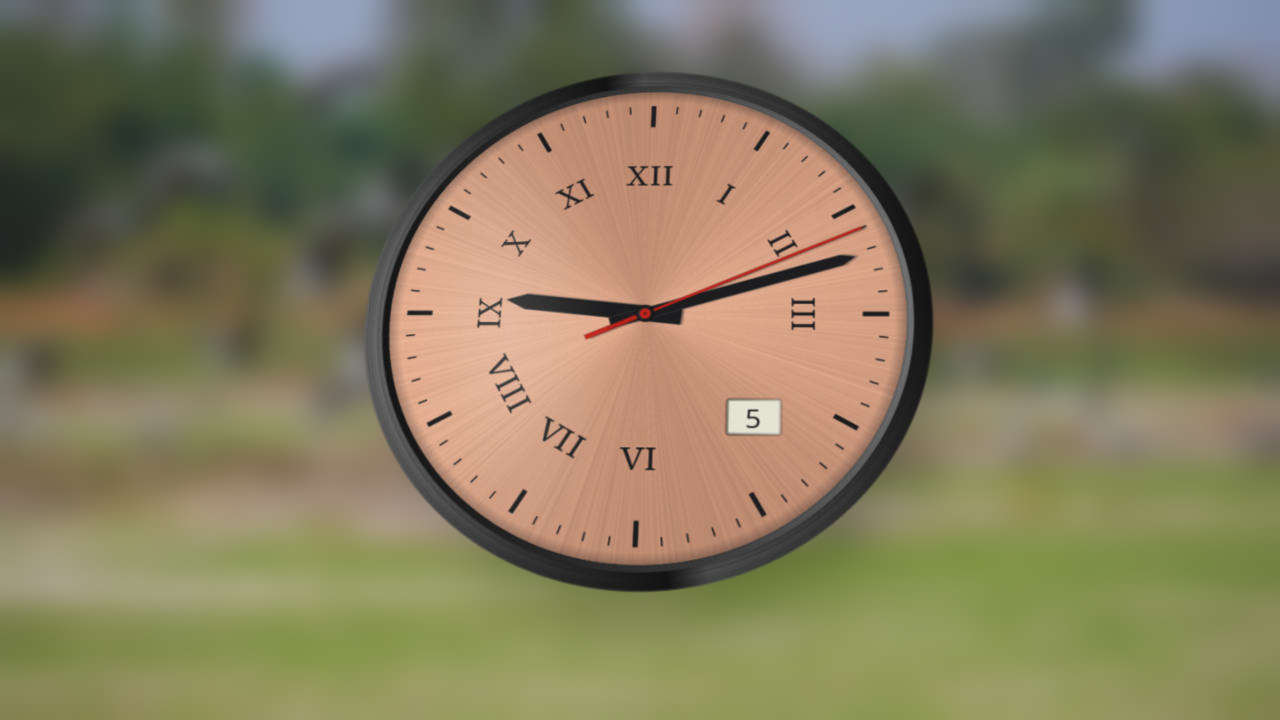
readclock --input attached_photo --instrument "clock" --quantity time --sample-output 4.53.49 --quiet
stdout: 9.12.11
